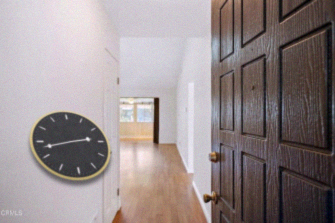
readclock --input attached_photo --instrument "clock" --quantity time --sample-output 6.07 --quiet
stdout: 2.43
